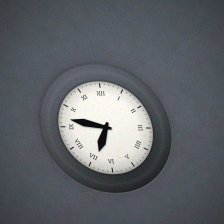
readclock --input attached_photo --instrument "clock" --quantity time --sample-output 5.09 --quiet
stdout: 6.47
